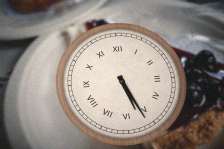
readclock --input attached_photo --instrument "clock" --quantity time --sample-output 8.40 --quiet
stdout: 5.26
